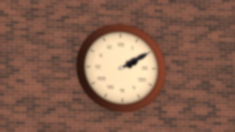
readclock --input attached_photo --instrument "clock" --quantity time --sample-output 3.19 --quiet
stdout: 2.10
